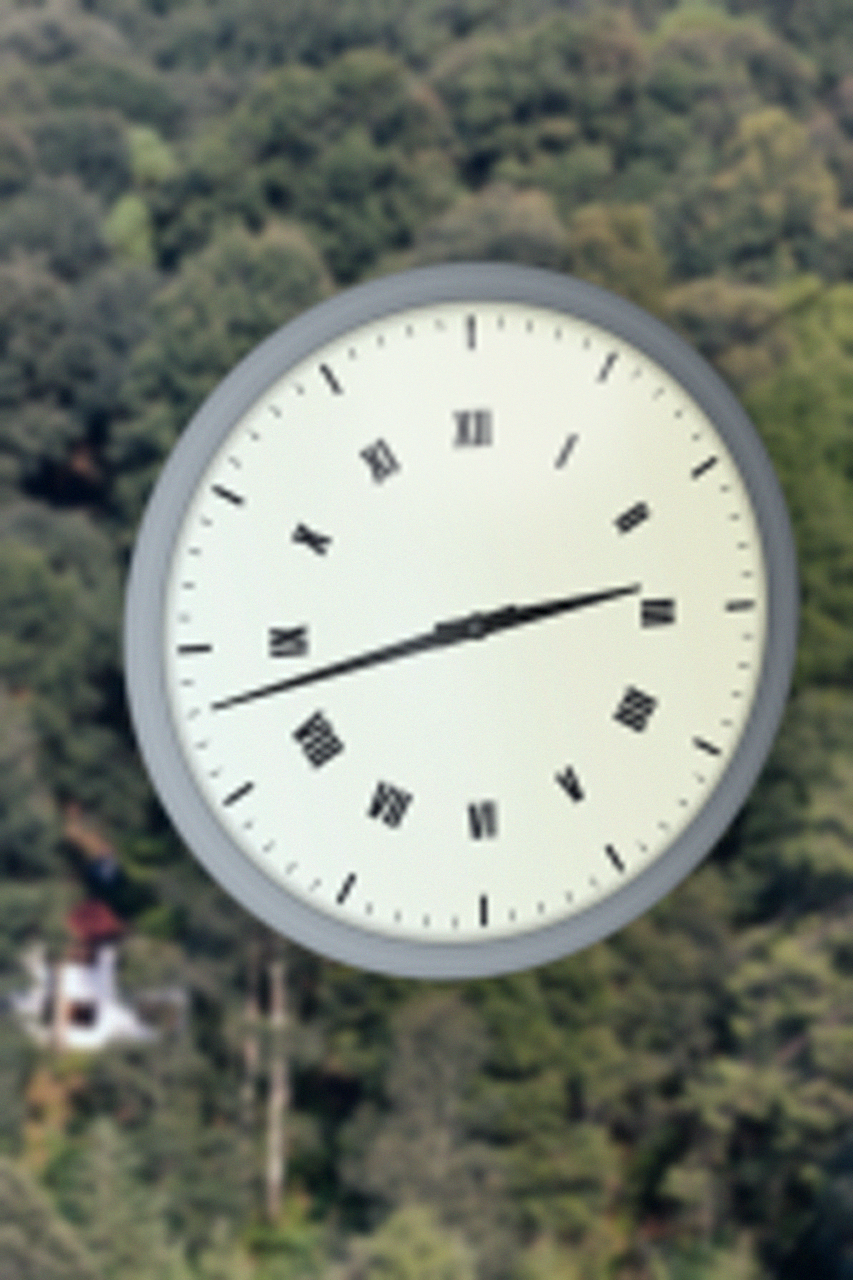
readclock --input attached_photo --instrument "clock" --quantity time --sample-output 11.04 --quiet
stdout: 2.43
